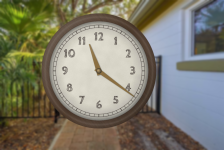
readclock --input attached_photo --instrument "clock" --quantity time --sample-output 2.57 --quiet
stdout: 11.21
